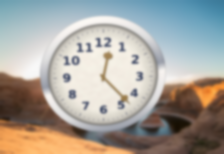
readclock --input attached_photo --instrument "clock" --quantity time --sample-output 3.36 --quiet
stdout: 12.23
